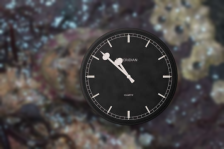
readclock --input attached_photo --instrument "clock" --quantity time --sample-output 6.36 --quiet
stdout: 10.52
